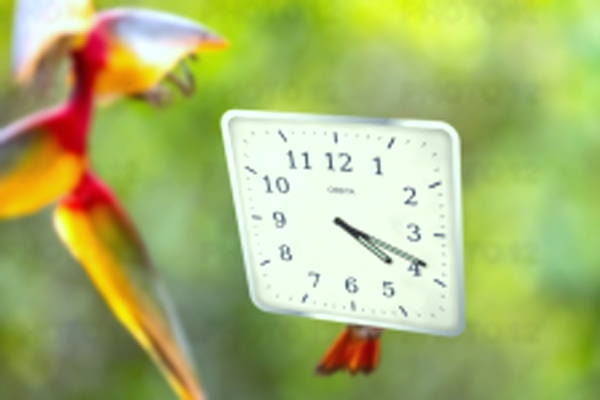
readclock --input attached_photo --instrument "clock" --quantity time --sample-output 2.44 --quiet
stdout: 4.19
